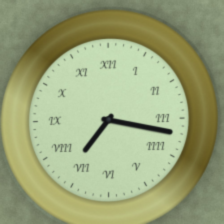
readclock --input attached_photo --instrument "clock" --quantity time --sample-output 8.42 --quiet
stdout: 7.17
